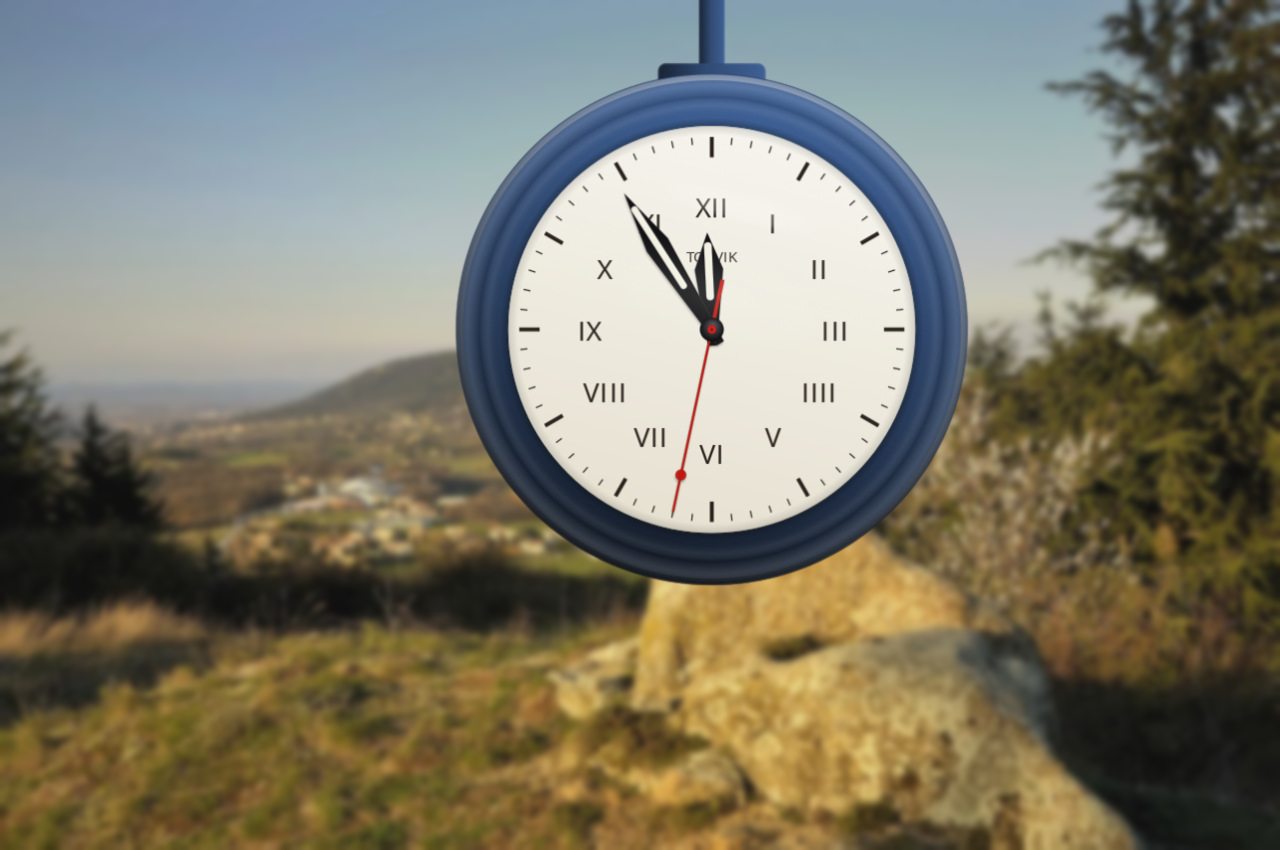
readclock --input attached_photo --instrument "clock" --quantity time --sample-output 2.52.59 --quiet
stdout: 11.54.32
